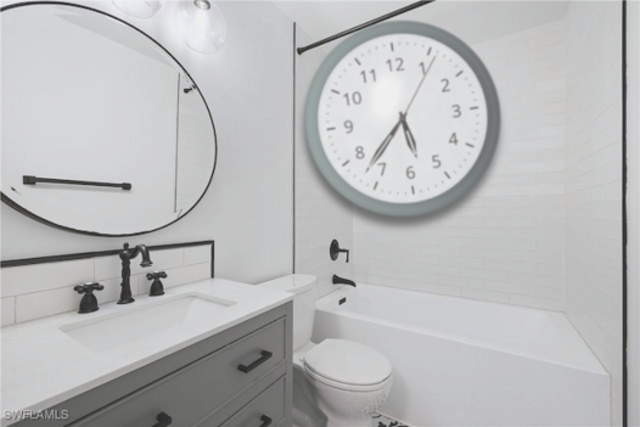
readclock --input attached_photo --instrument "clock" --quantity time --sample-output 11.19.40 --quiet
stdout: 5.37.06
